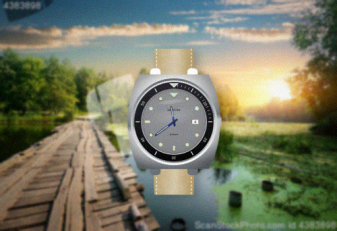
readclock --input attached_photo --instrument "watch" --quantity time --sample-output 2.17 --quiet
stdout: 11.39
